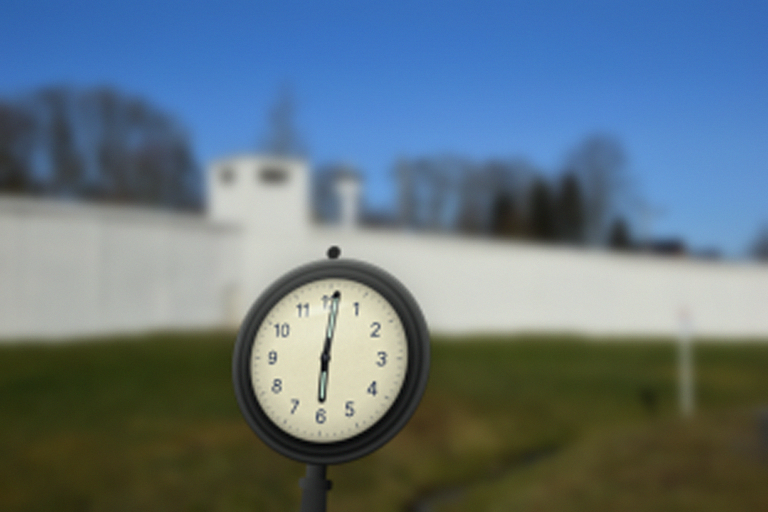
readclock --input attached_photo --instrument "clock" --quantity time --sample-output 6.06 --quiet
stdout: 6.01
